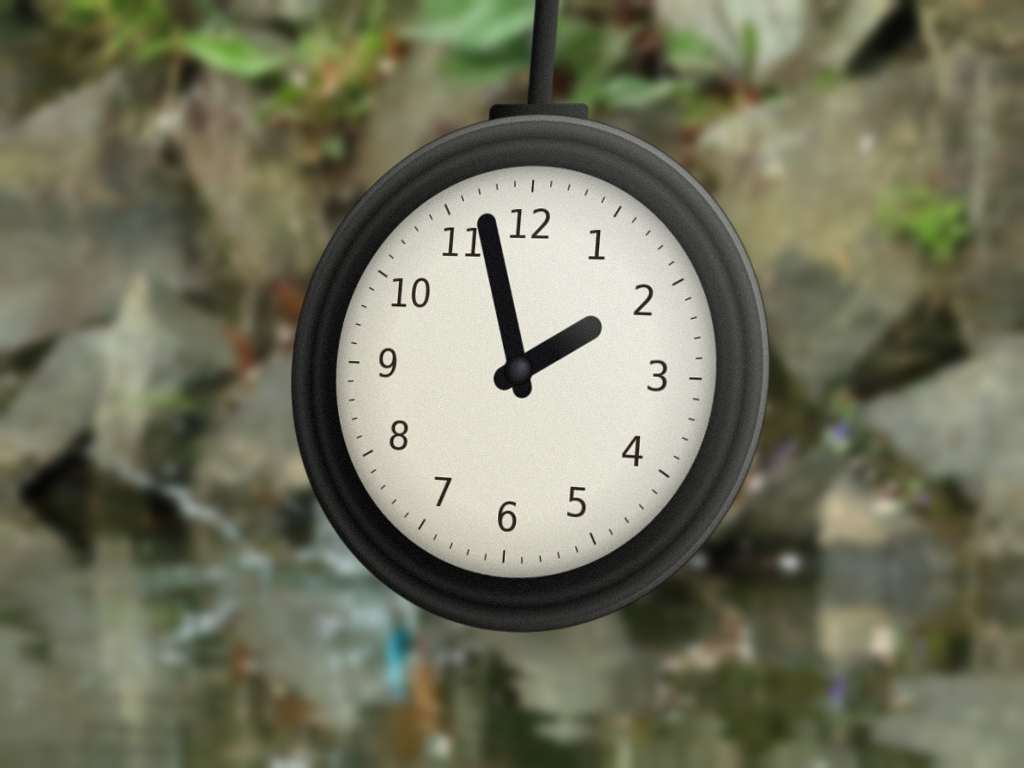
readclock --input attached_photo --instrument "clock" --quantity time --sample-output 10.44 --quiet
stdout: 1.57
